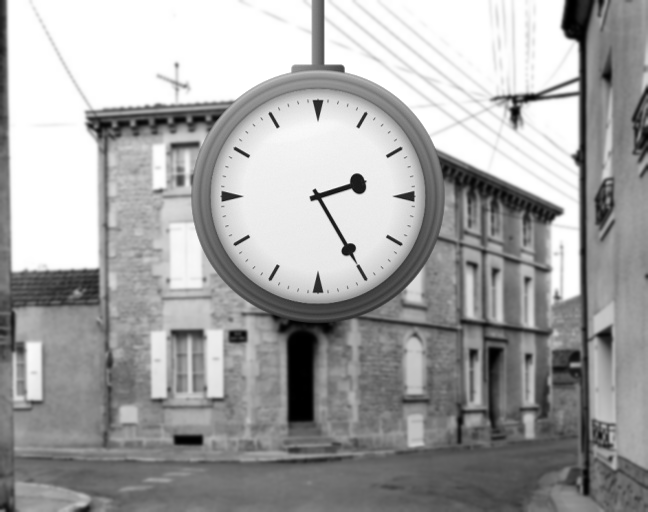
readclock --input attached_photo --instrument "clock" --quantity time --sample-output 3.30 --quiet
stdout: 2.25
